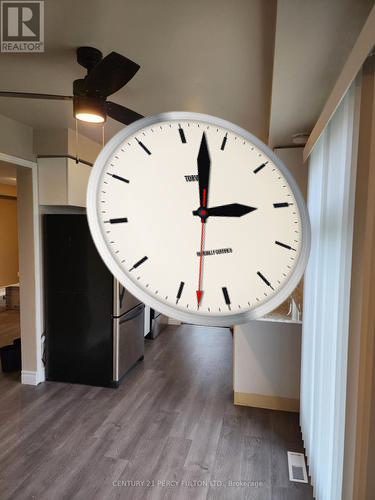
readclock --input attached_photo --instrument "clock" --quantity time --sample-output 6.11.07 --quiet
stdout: 3.02.33
